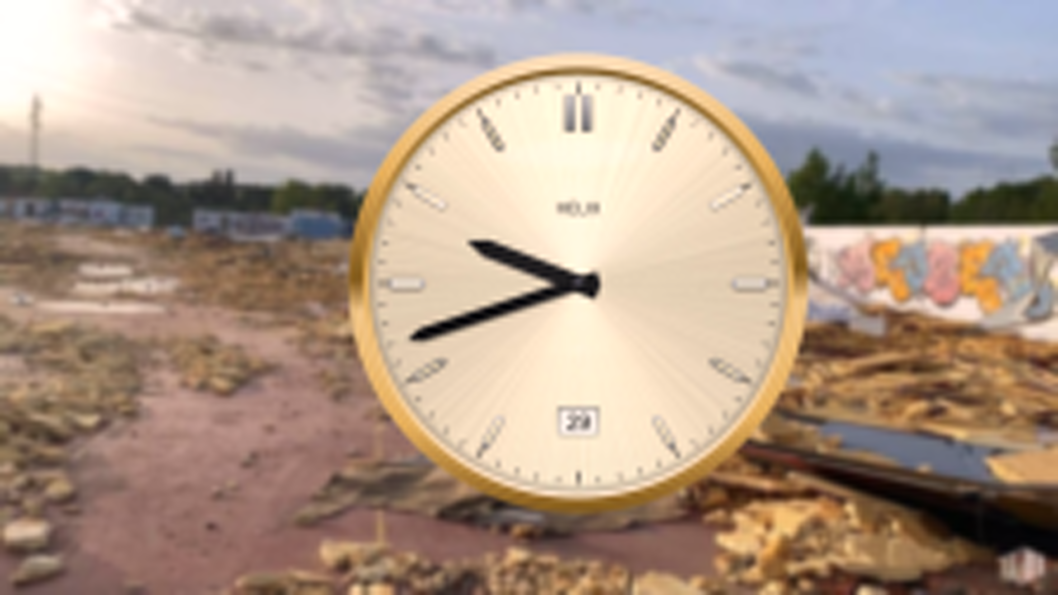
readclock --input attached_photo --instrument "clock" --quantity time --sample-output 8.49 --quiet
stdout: 9.42
